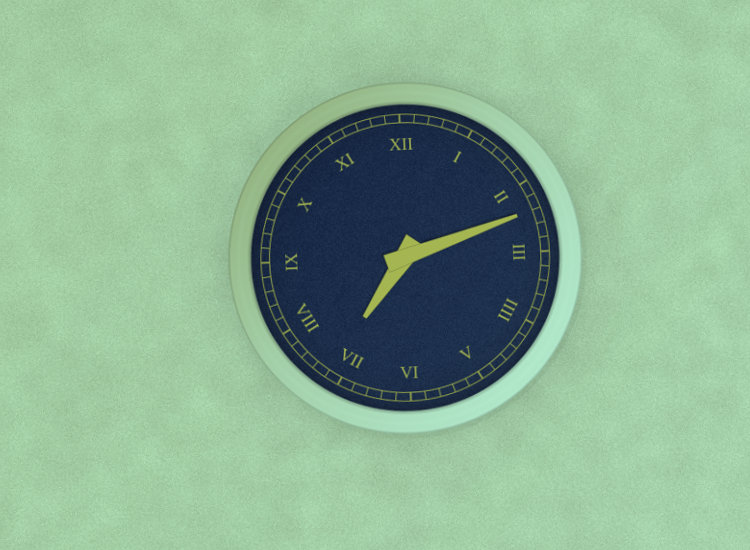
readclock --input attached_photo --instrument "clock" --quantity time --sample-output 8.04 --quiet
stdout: 7.12
